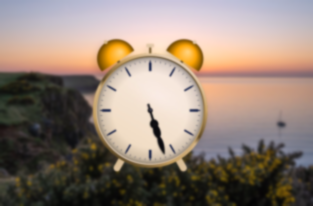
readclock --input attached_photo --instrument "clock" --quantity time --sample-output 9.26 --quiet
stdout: 5.27
